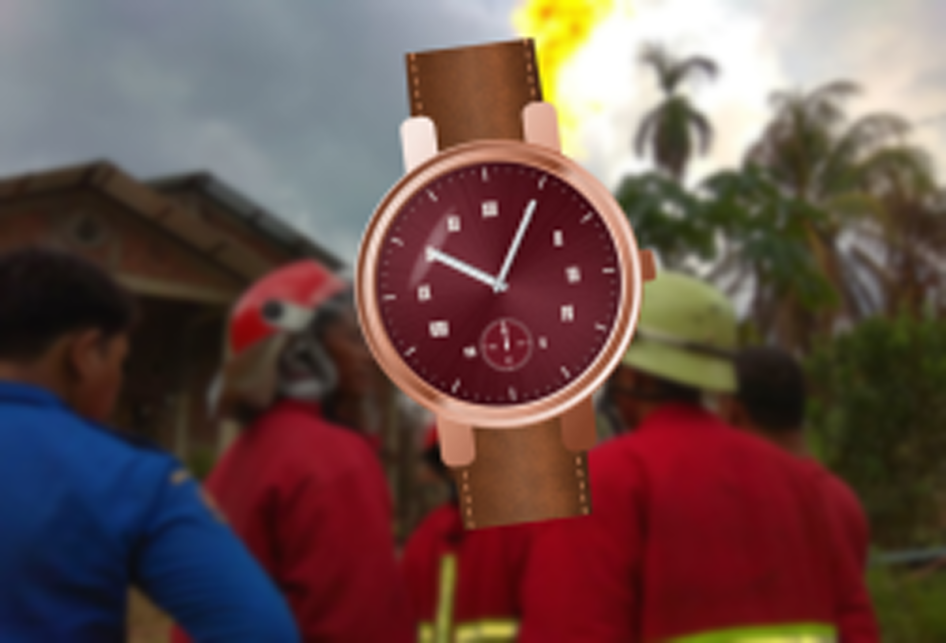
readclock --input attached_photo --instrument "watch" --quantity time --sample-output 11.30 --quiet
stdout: 10.05
